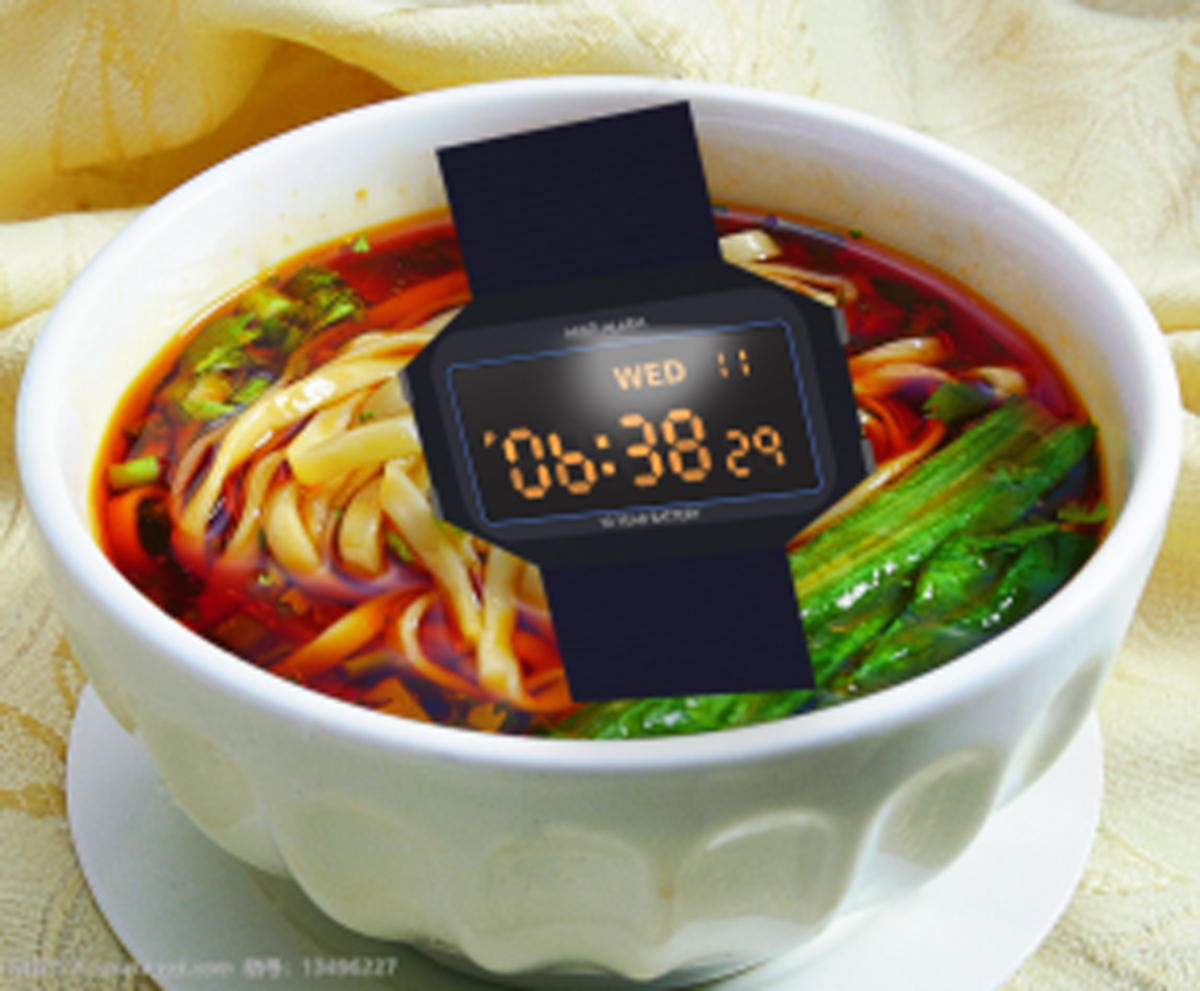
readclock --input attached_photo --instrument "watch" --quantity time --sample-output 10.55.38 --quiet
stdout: 6.38.29
